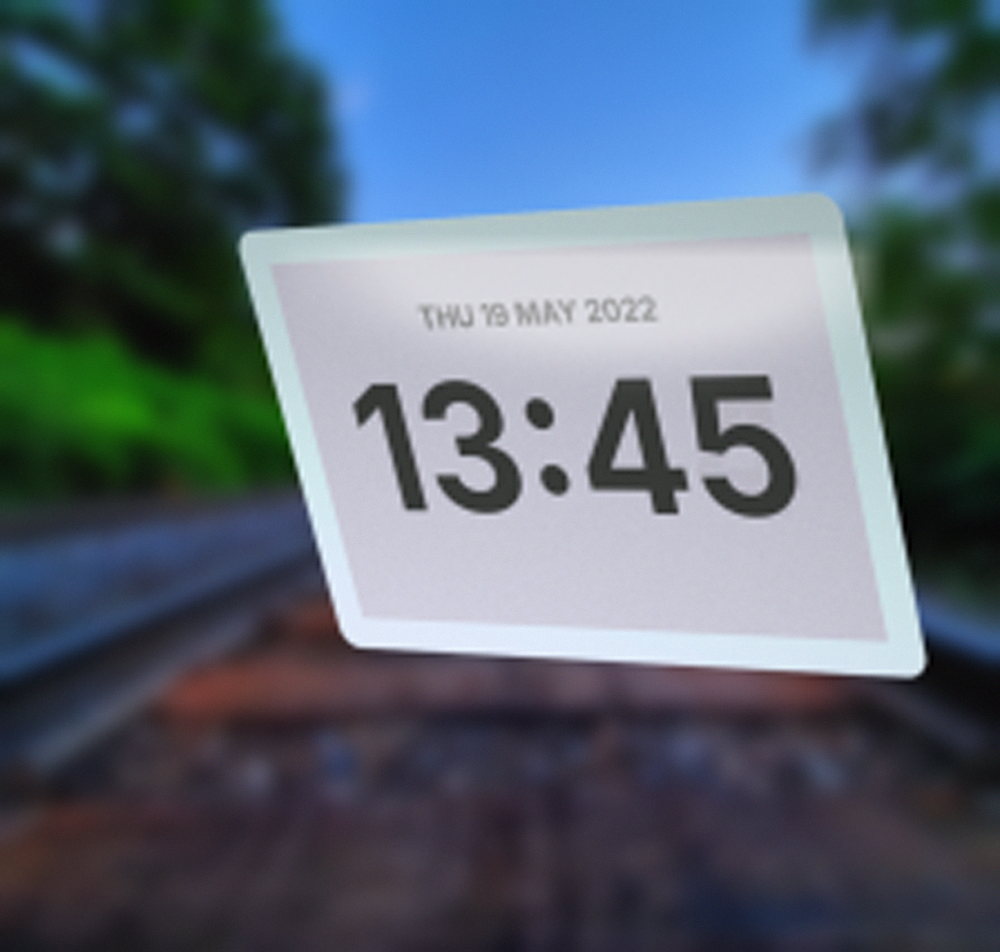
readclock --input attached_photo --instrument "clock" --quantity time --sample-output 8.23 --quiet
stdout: 13.45
